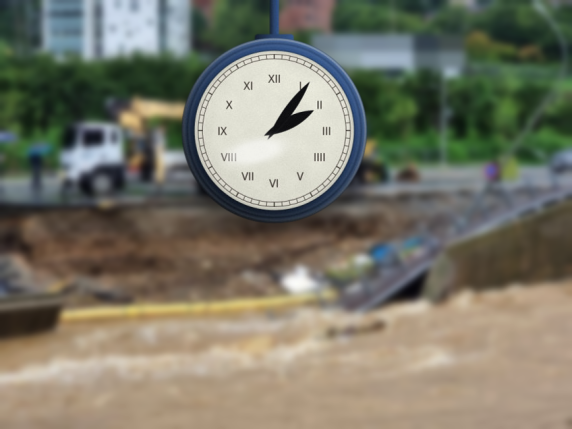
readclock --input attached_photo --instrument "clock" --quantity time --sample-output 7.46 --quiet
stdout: 2.06
